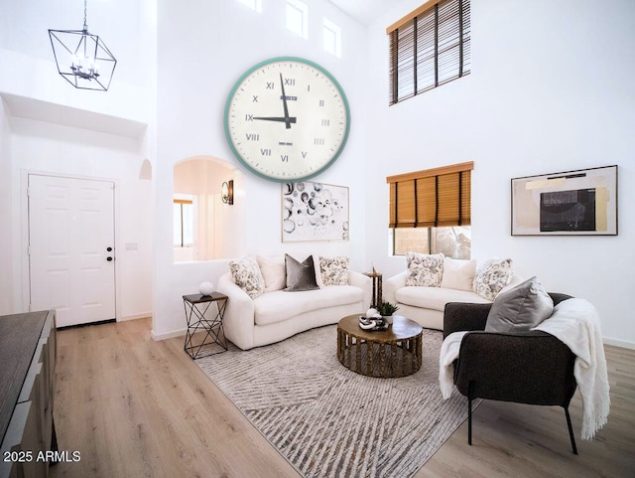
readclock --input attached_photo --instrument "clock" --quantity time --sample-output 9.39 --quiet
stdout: 8.58
